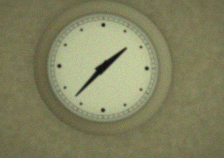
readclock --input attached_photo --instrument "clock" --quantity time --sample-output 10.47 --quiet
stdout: 1.37
